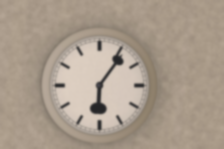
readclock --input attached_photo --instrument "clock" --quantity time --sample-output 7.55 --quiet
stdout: 6.06
